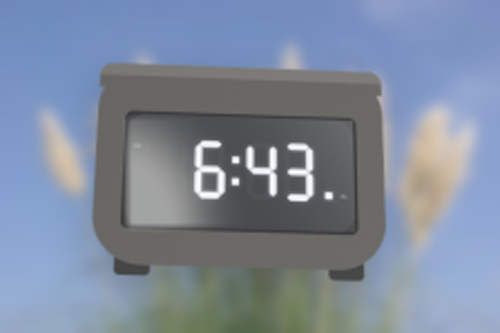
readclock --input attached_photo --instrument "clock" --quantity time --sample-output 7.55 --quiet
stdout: 6.43
